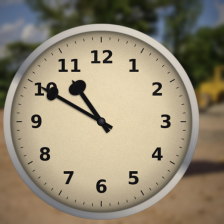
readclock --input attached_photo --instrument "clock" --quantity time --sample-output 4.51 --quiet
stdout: 10.50
